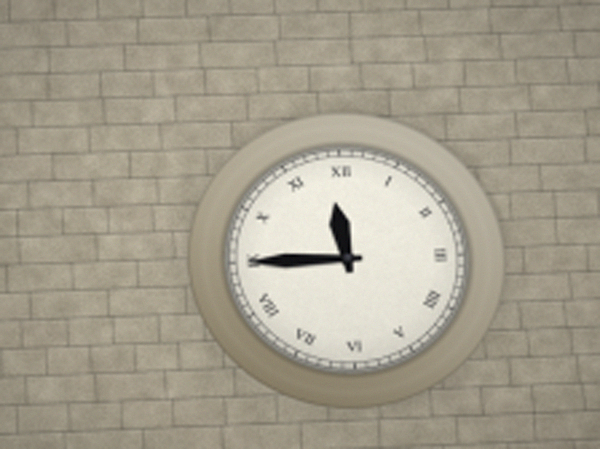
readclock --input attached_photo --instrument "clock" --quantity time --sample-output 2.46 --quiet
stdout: 11.45
